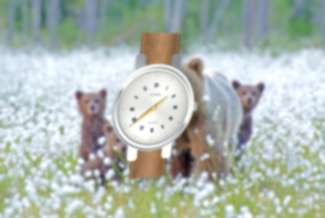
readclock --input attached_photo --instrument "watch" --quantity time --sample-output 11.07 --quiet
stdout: 1.39
